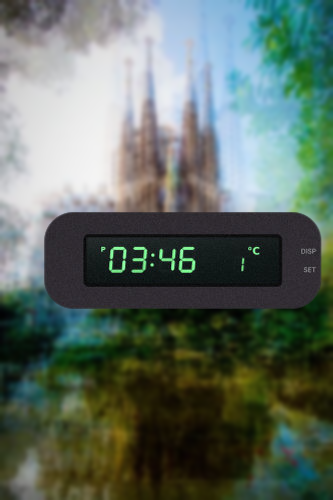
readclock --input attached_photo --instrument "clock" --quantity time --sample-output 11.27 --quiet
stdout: 3.46
